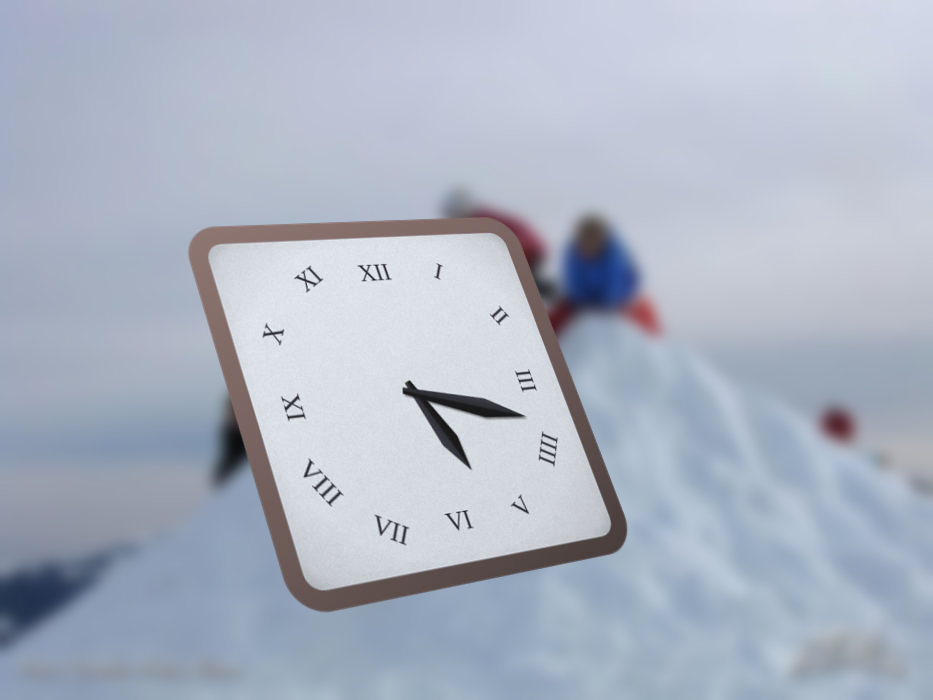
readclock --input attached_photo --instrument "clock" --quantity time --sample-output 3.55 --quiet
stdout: 5.18
